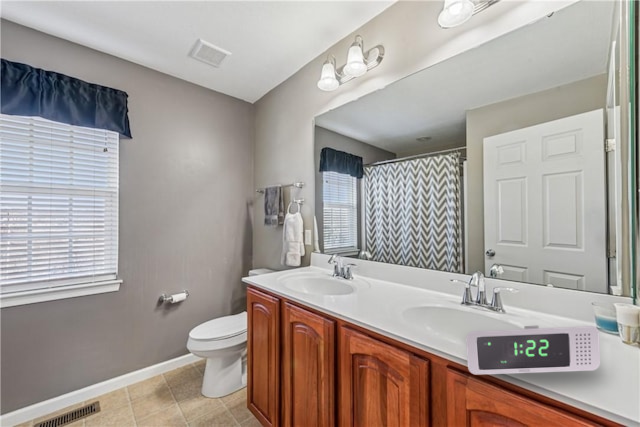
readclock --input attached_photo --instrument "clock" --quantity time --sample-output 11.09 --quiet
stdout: 1.22
